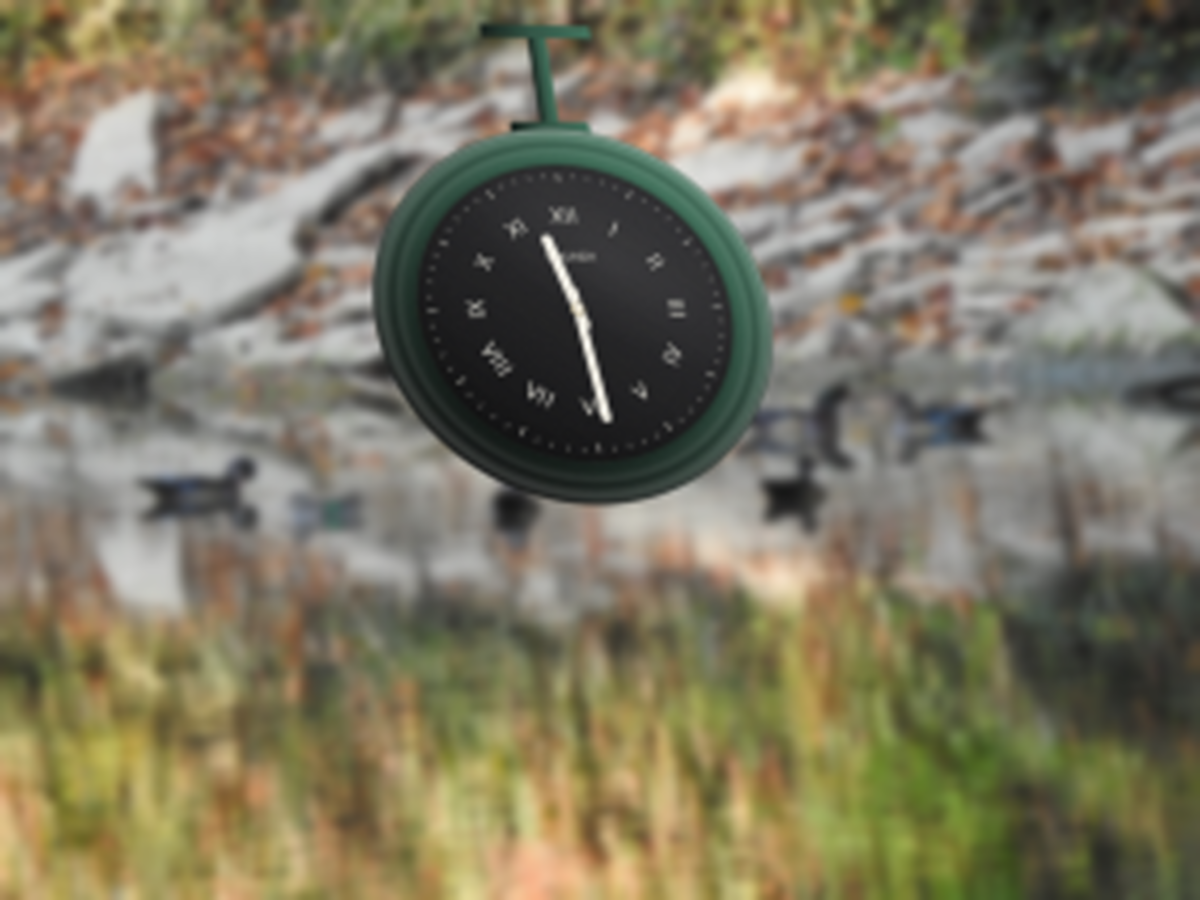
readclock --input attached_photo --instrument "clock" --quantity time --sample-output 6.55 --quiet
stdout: 11.29
